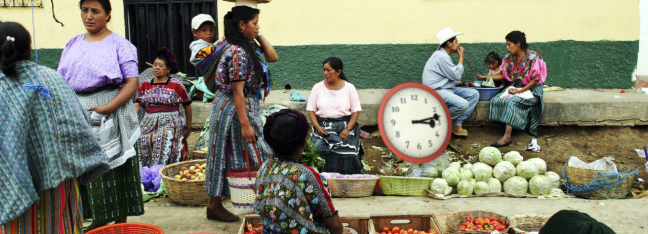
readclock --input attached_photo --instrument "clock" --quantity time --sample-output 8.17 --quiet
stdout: 3.13
